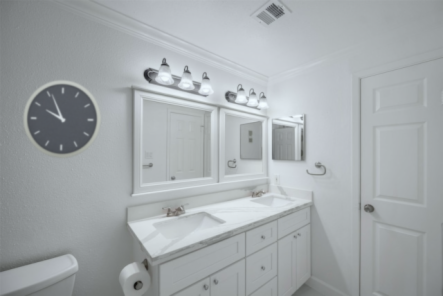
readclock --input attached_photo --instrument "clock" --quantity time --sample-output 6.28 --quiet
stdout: 9.56
